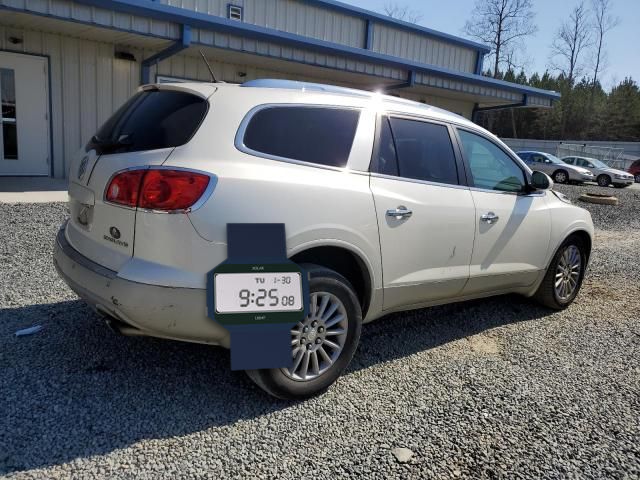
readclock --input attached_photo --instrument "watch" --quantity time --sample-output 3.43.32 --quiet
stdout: 9.25.08
